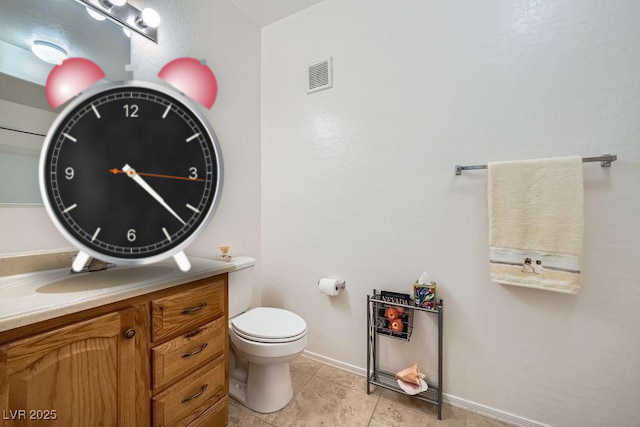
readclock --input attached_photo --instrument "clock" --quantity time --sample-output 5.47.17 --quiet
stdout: 4.22.16
